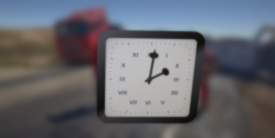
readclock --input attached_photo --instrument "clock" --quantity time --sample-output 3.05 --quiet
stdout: 2.01
